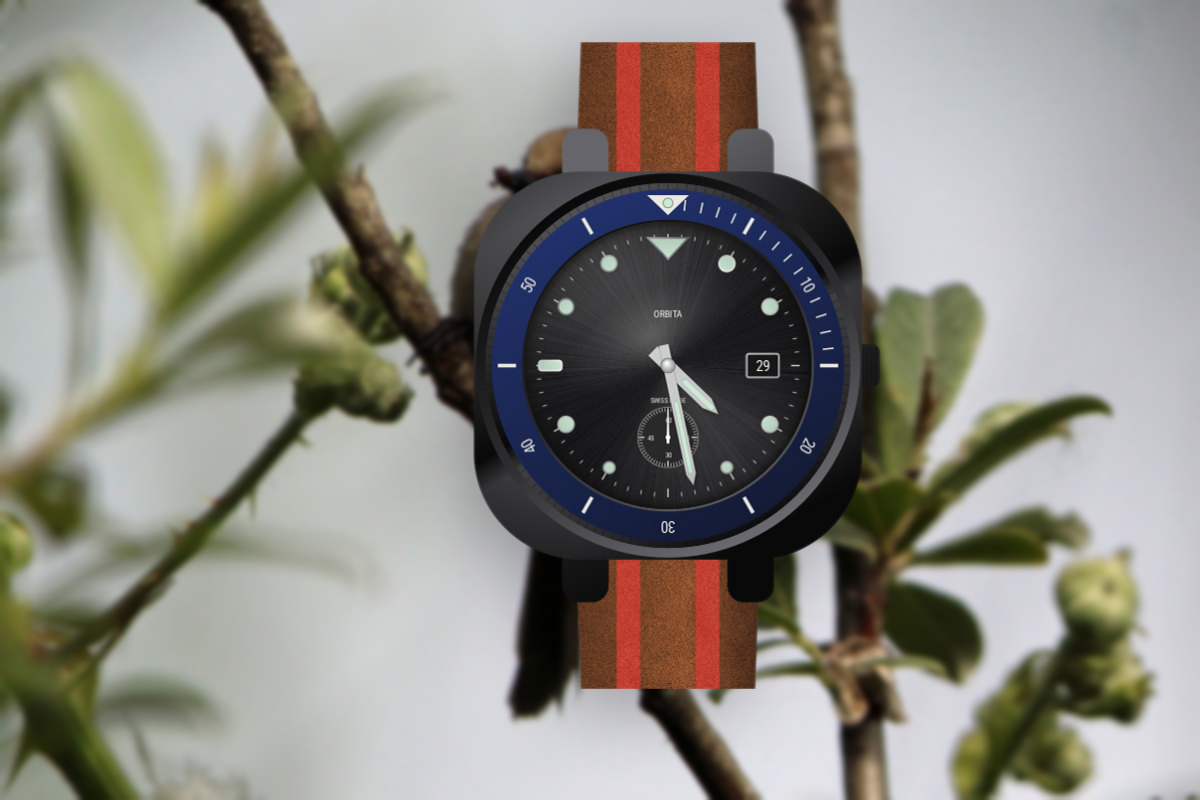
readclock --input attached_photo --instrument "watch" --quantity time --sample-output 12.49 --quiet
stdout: 4.28
